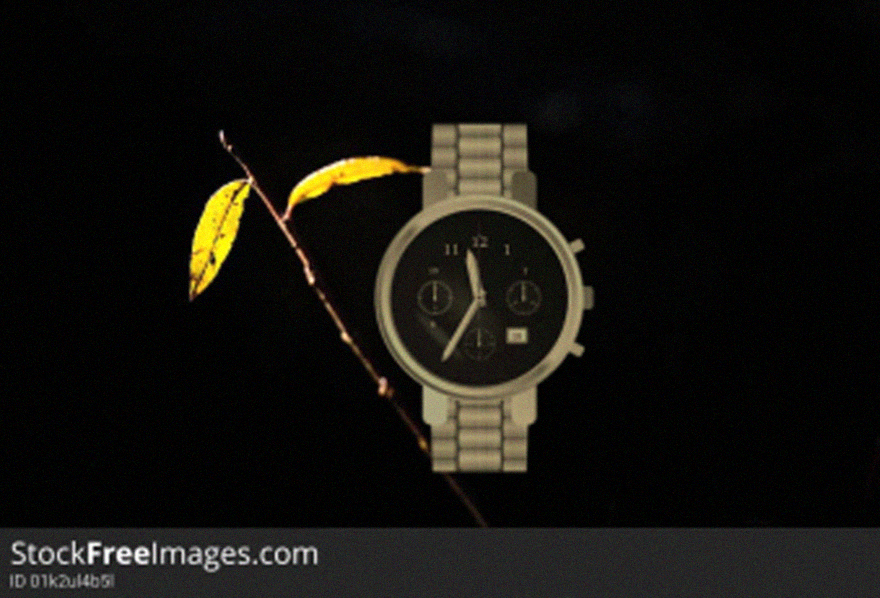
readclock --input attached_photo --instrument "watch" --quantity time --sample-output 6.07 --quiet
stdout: 11.35
